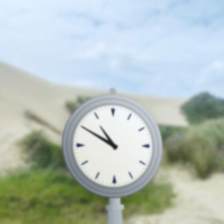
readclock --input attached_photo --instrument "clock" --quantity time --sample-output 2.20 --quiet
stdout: 10.50
